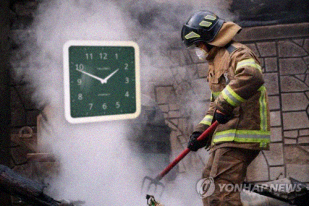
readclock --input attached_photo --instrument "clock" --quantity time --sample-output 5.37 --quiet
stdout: 1.49
